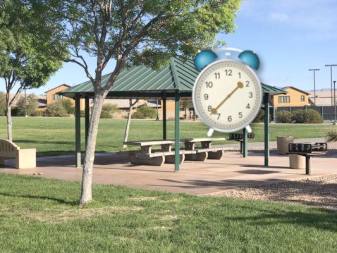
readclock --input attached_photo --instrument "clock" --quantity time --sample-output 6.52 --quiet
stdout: 1.38
